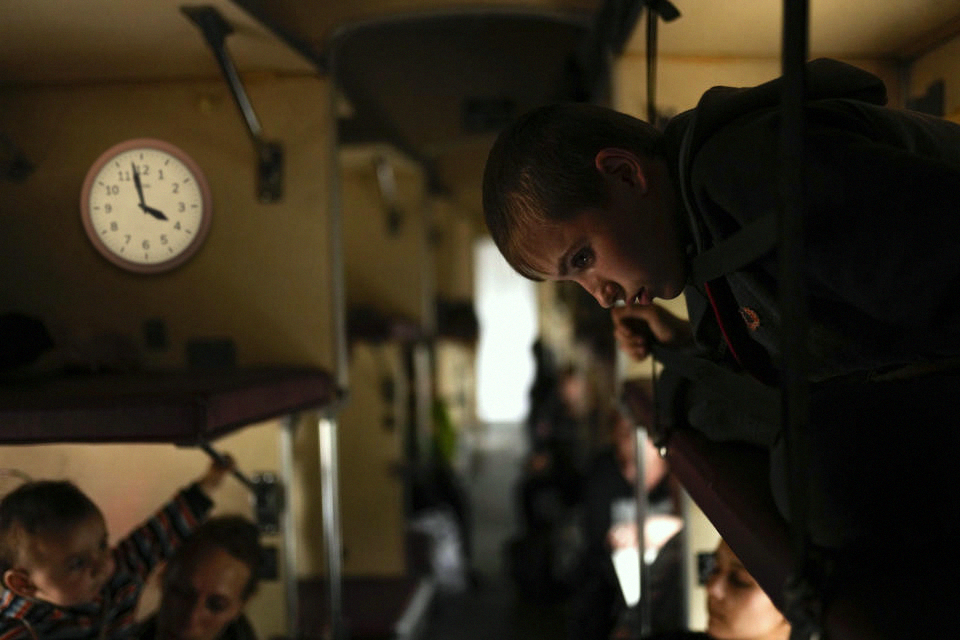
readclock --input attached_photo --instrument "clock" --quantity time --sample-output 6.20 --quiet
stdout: 3.58
